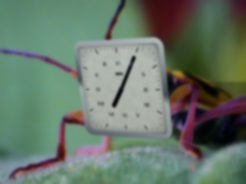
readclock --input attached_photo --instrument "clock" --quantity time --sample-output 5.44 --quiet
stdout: 7.05
